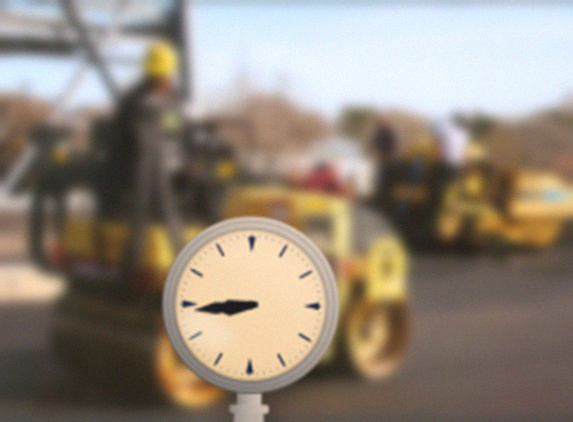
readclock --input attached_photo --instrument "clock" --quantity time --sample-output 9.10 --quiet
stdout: 8.44
